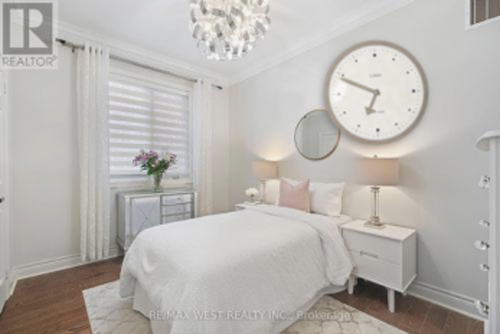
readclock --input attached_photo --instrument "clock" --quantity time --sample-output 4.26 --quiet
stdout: 6.49
